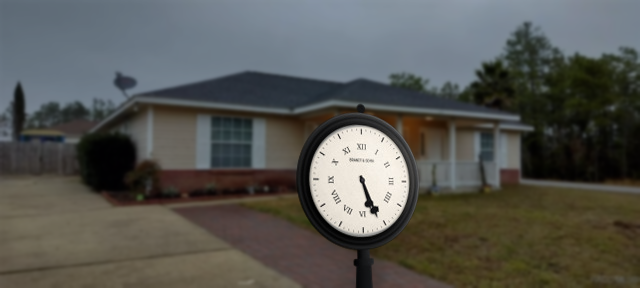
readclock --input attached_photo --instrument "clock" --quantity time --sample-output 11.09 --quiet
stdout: 5.26
